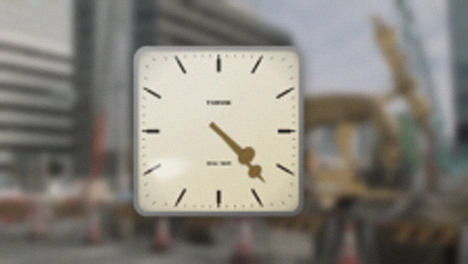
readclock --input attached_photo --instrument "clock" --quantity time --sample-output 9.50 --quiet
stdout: 4.23
